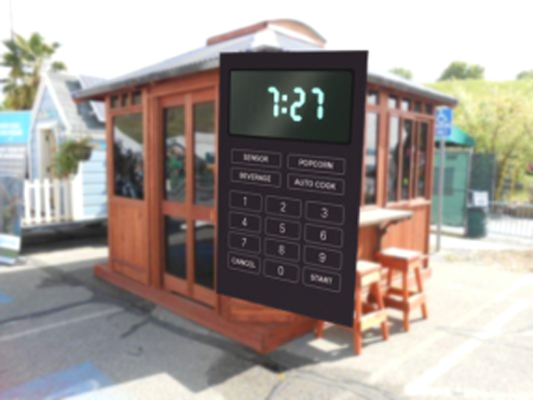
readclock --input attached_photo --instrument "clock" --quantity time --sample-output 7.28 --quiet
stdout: 7.27
